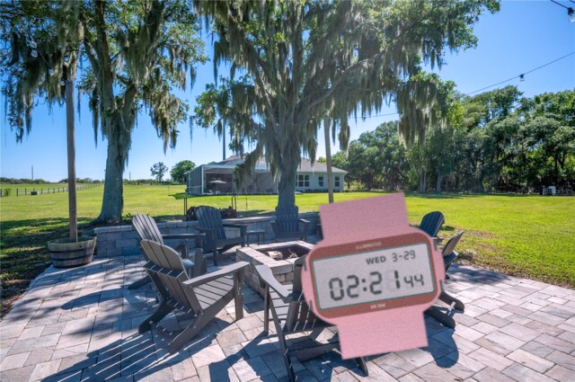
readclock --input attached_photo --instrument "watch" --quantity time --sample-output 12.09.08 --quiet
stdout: 2.21.44
